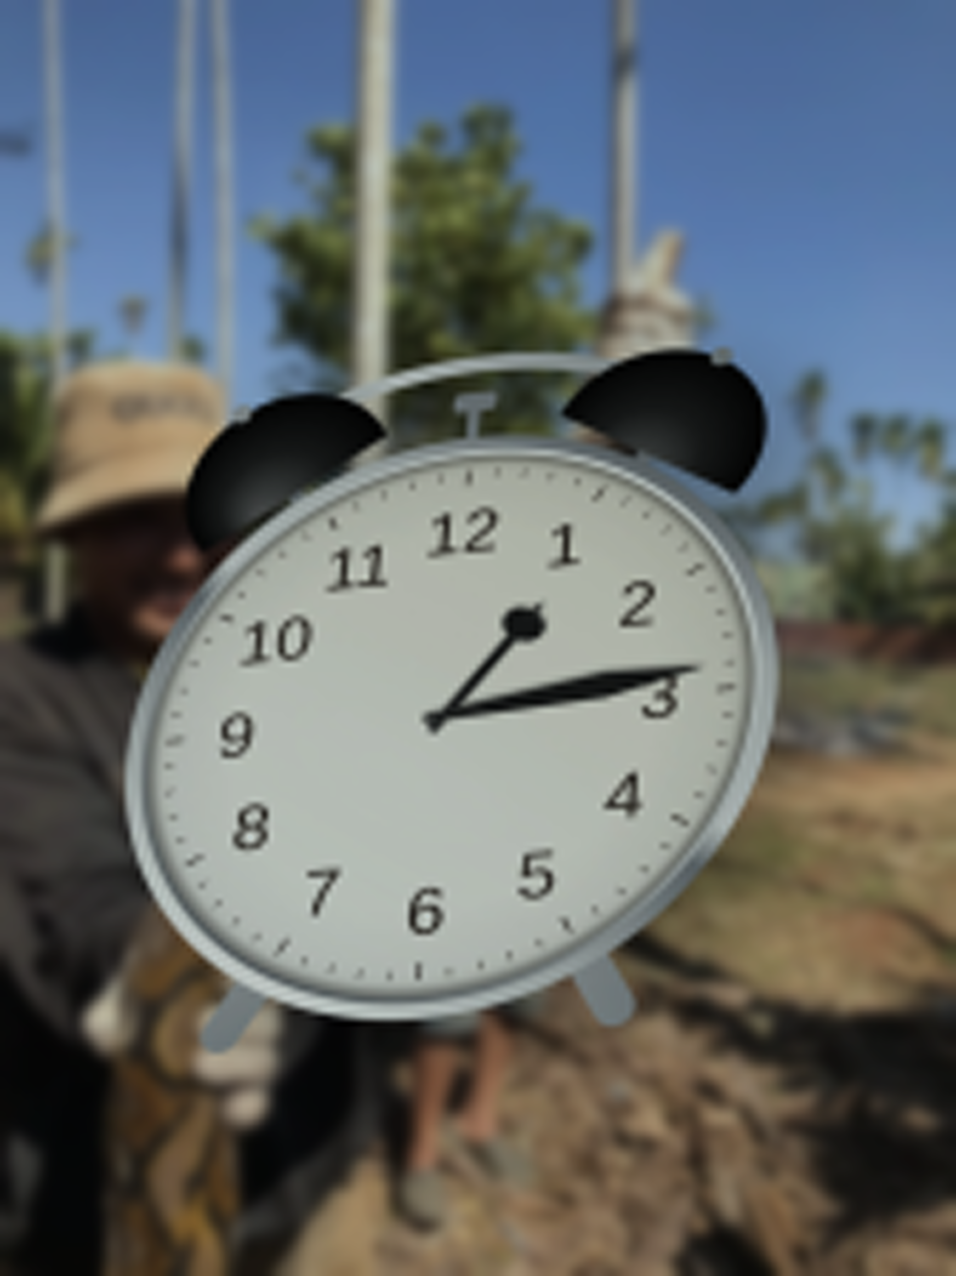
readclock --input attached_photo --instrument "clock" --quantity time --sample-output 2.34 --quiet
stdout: 1.14
